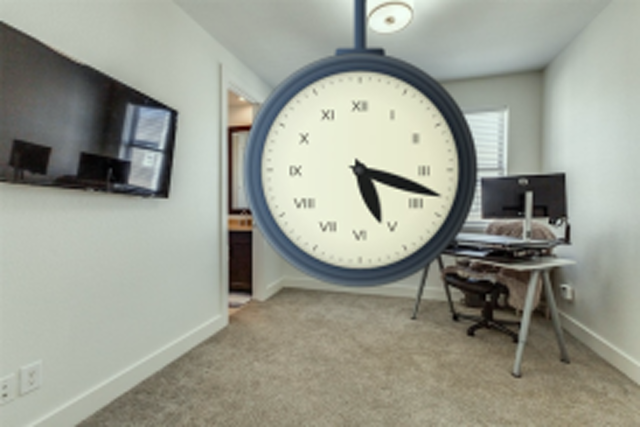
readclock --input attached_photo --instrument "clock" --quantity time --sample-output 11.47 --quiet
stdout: 5.18
